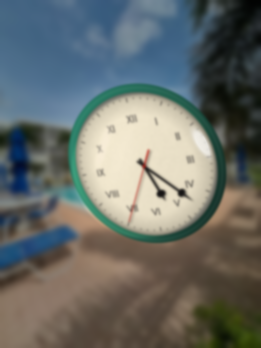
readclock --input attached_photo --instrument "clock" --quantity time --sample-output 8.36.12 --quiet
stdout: 5.22.35
